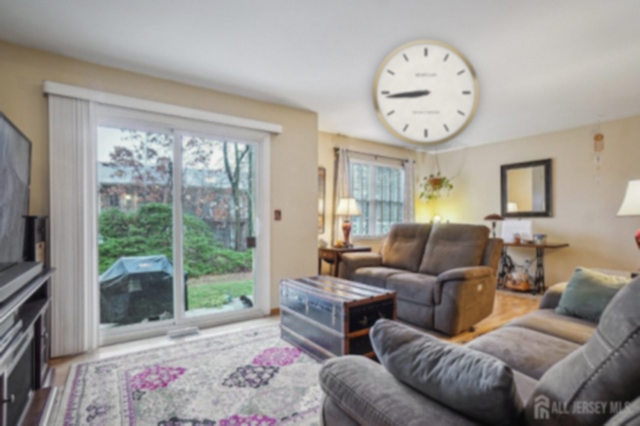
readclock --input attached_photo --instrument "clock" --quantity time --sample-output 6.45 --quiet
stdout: 8.44
